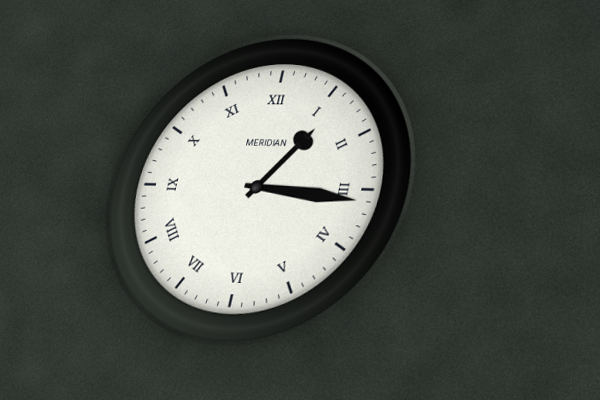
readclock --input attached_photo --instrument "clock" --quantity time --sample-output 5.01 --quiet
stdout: 1.16
